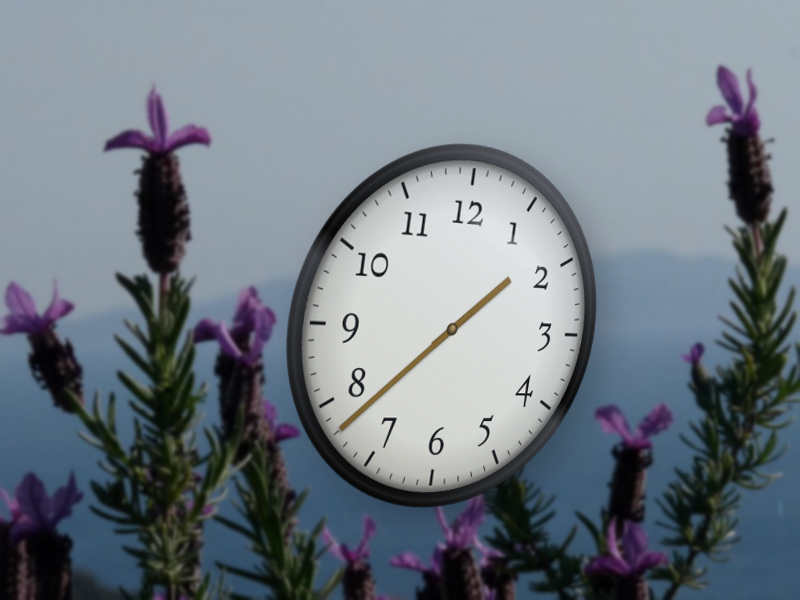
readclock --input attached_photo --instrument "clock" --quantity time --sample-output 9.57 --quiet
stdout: 1.38
